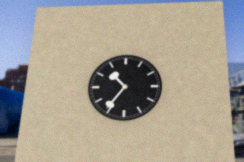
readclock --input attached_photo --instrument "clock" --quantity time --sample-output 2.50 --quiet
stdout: 10.36
